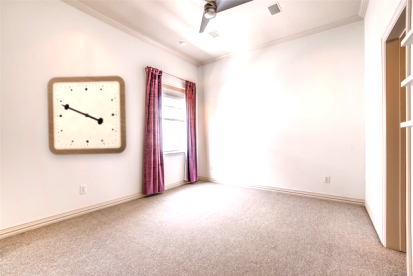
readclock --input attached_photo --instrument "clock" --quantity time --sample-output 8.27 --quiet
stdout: 3.49
